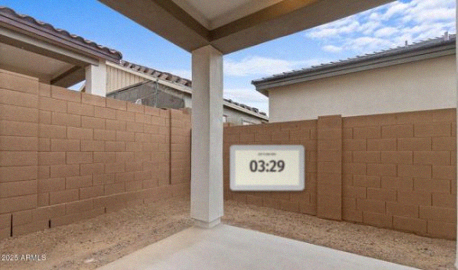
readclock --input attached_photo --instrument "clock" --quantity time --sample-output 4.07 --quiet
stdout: 3.29
